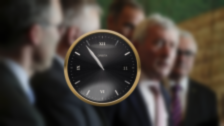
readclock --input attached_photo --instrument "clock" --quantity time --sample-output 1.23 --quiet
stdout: 10.54
